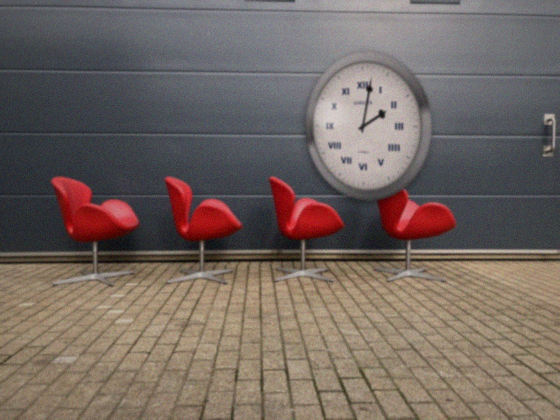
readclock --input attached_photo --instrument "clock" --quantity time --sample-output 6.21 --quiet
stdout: 2.02
